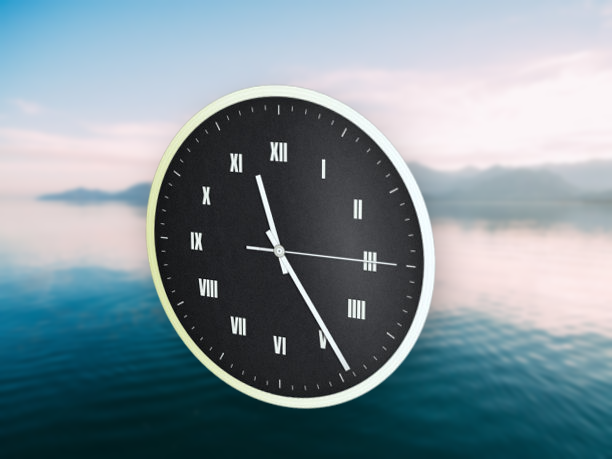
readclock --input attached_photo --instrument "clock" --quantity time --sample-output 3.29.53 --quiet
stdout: 11.24.15
